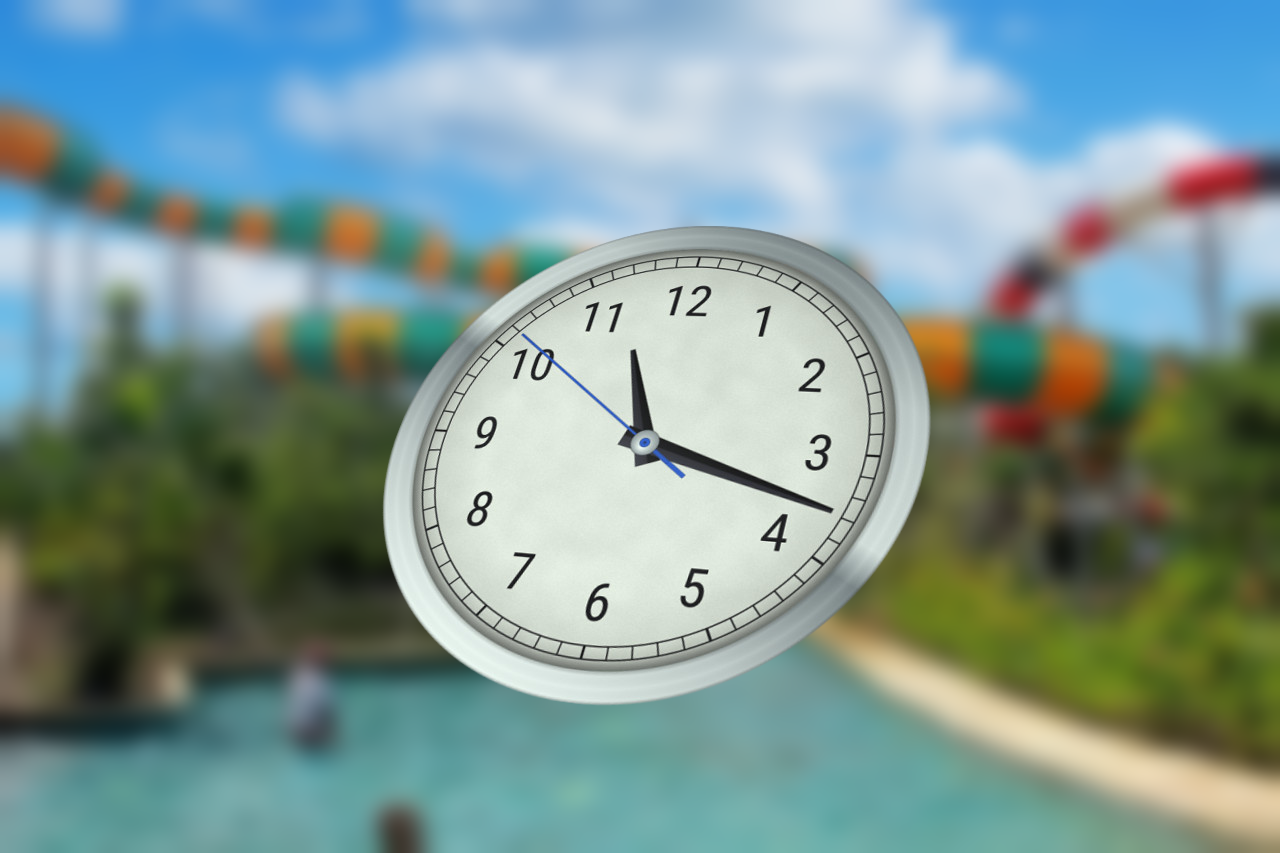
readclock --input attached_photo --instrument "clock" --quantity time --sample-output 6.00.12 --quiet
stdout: 11.17.51
